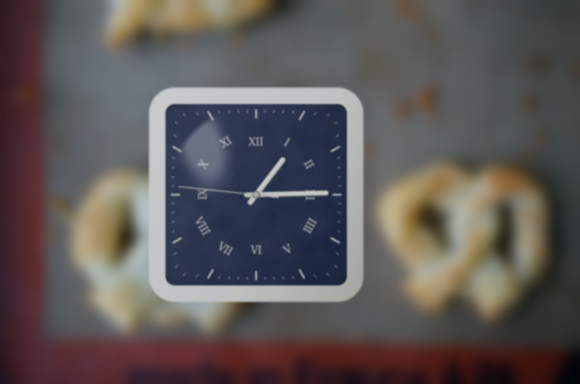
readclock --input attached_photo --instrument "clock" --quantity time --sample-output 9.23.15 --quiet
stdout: 1.14.46
